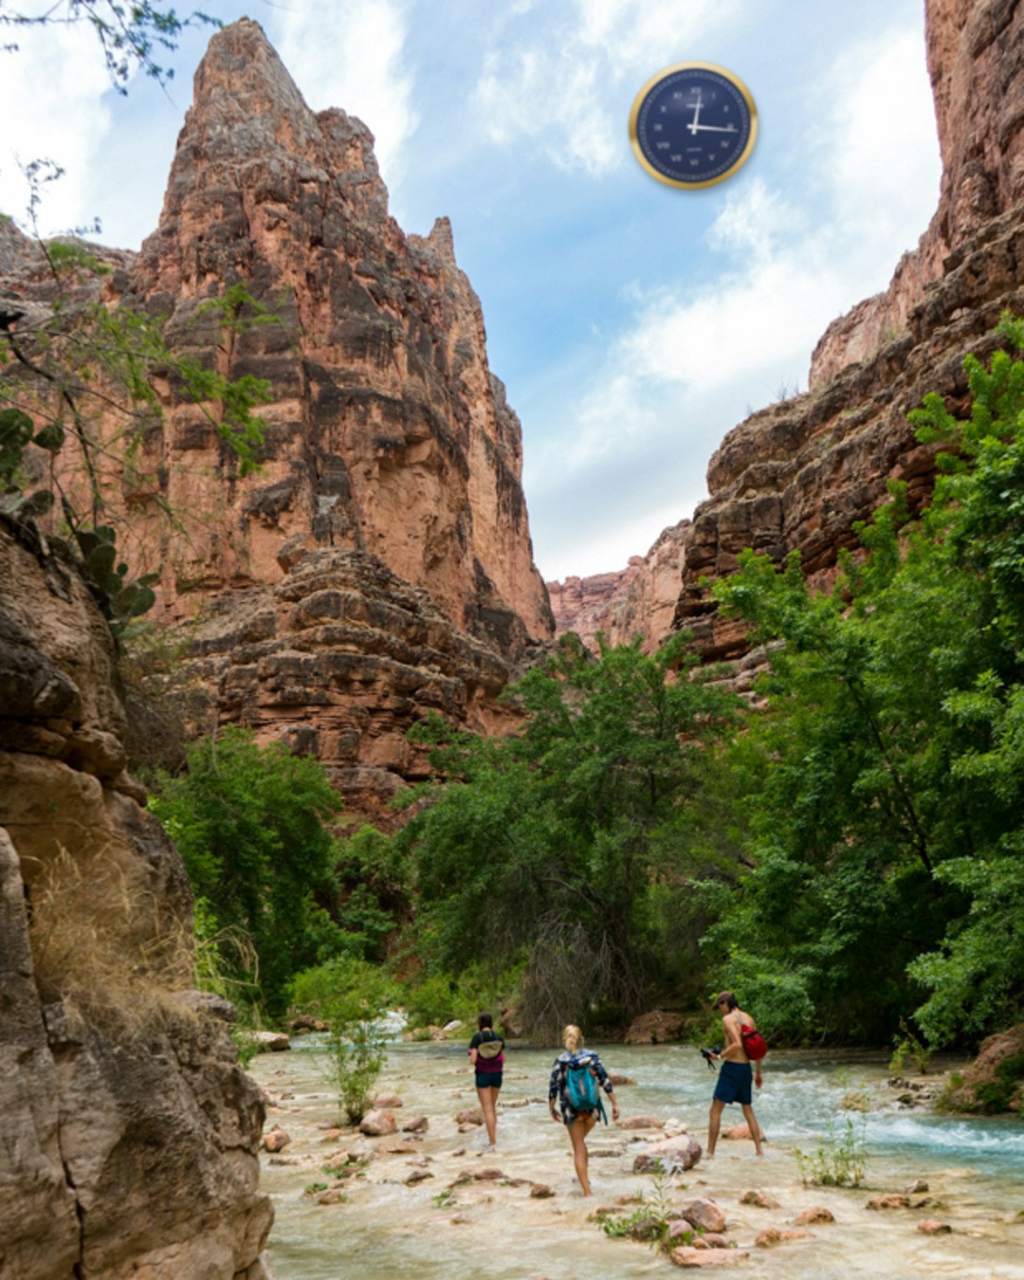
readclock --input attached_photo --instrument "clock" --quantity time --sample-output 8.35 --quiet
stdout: 12.16
